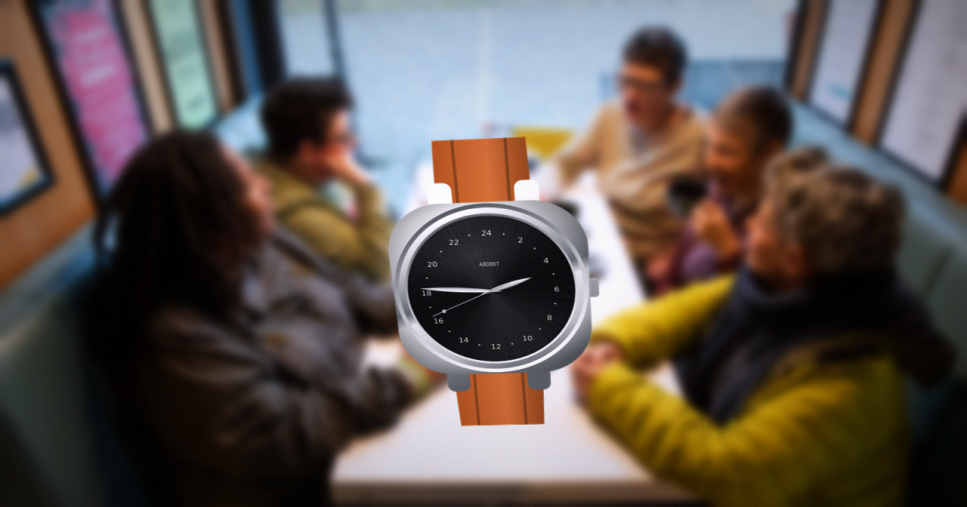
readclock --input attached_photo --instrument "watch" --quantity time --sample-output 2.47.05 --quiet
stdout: 4.45.41
